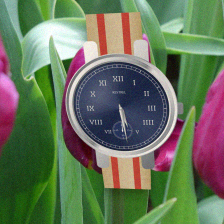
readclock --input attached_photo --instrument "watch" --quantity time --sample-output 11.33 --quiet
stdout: 5.29
